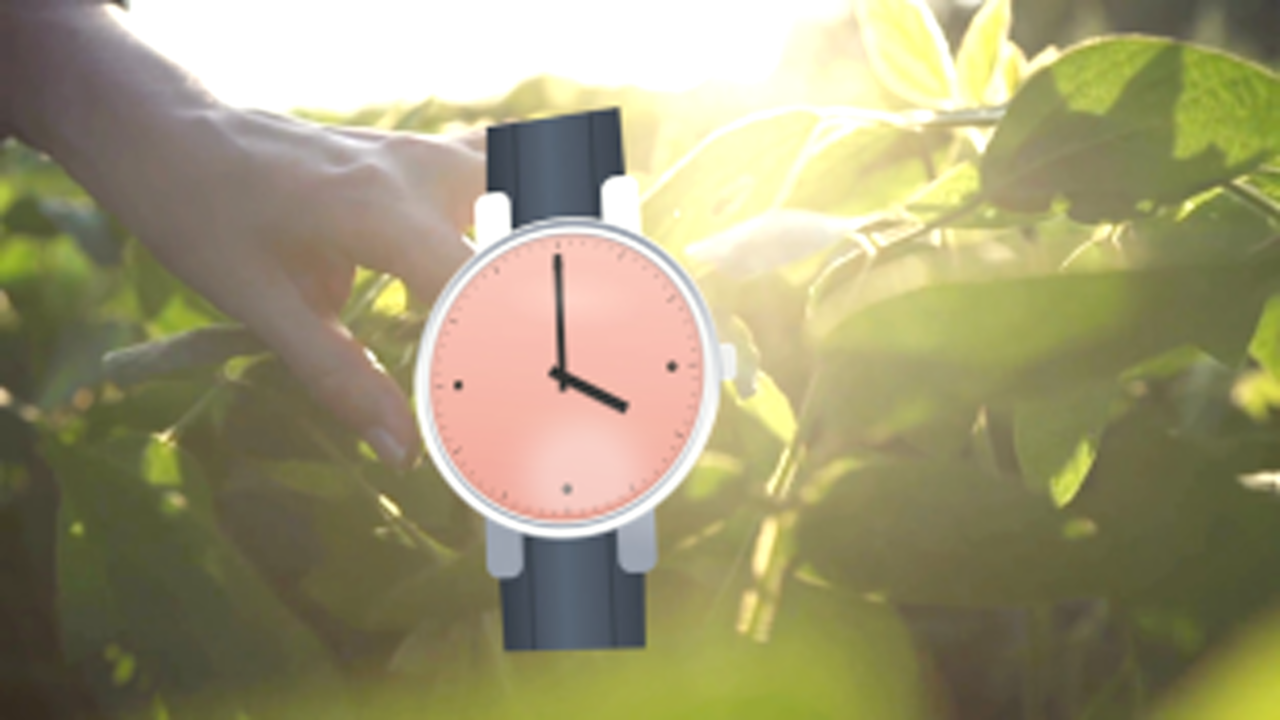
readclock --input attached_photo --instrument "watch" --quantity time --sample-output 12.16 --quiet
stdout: 4.00
